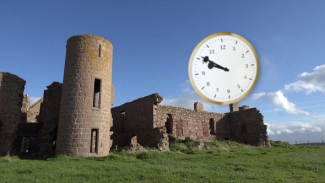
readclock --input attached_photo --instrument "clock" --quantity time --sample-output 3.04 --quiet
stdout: 9.51
